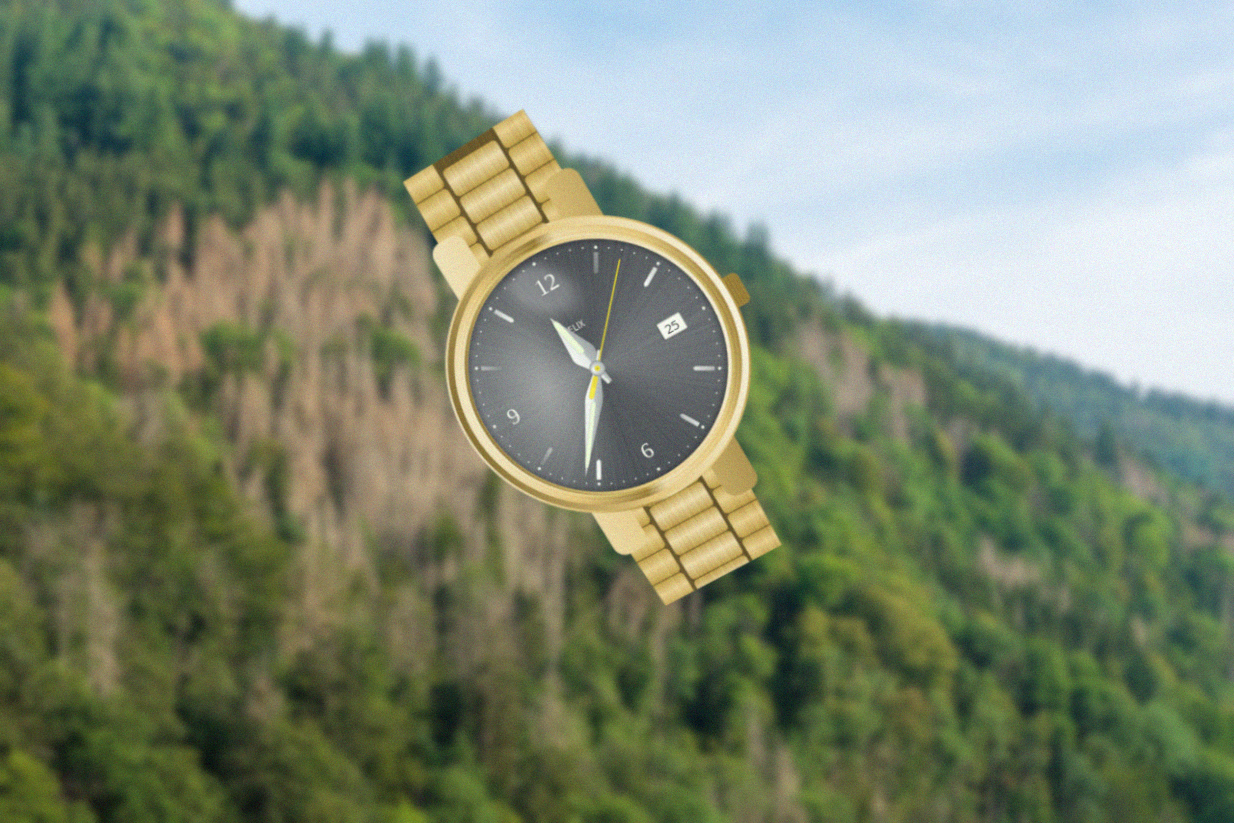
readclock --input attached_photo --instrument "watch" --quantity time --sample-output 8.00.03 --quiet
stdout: 11.36.07
